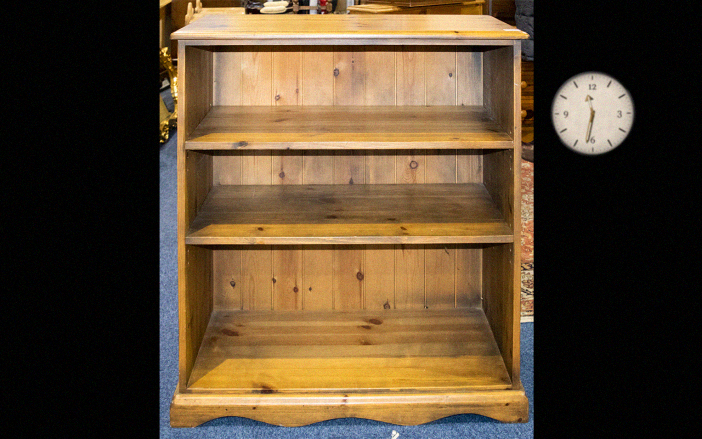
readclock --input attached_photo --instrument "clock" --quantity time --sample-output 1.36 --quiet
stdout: 11.32
